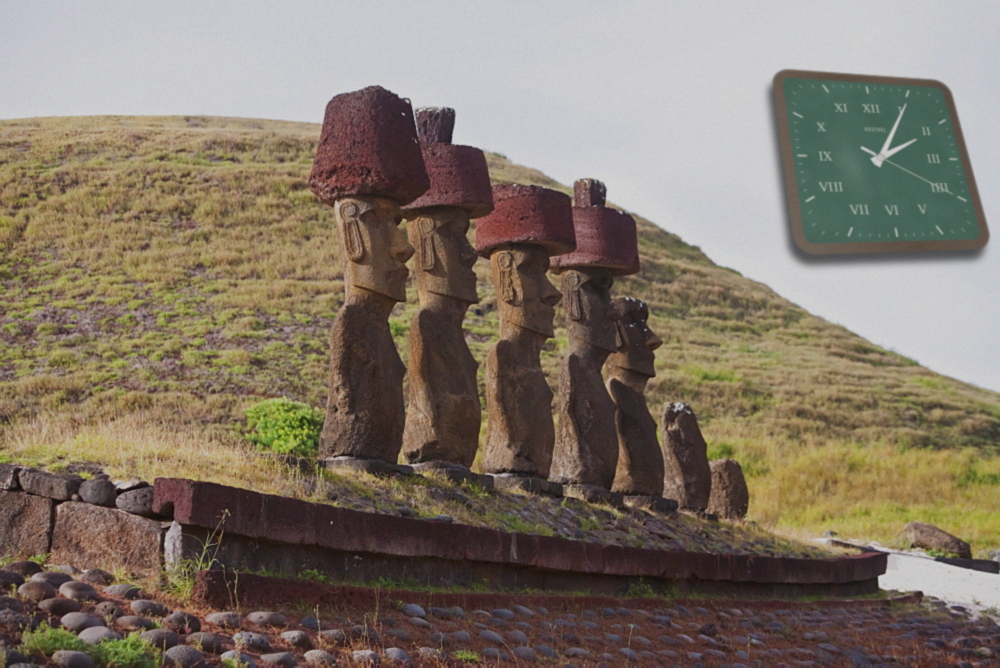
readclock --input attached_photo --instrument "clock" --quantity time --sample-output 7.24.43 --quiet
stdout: 2.05.20
